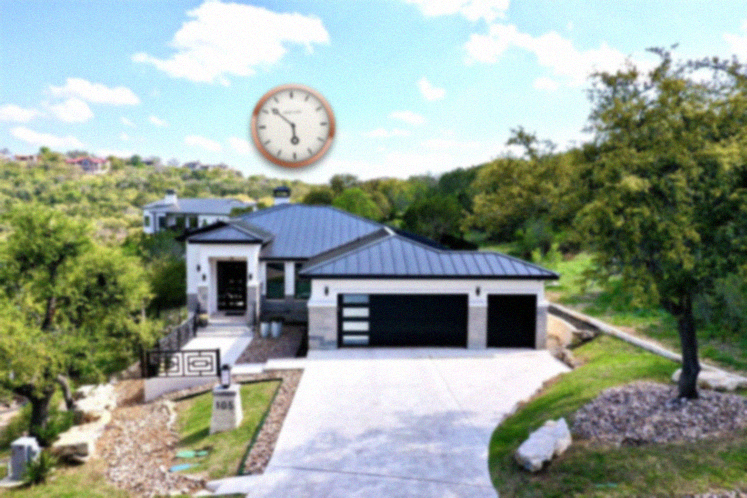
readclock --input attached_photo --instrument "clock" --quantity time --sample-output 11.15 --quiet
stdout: 5.52
